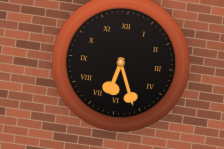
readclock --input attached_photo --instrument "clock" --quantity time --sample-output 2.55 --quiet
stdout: 6.26
